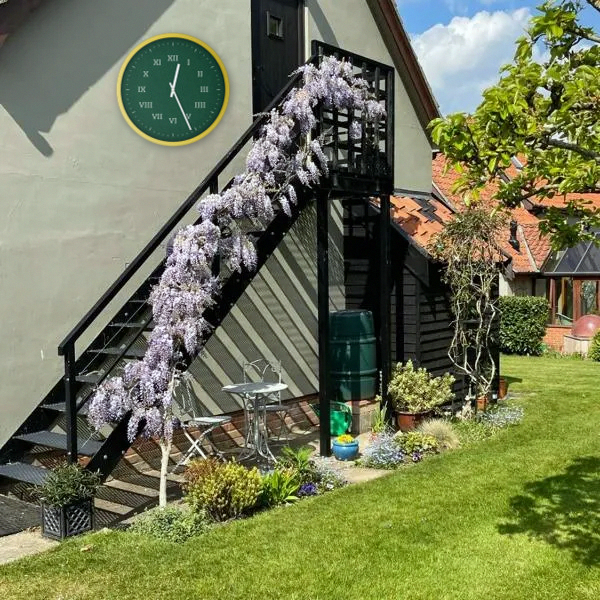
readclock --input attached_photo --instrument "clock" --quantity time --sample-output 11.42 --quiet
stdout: 12.26
